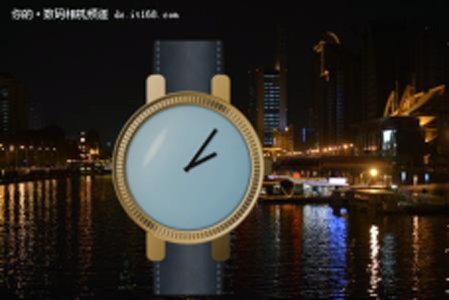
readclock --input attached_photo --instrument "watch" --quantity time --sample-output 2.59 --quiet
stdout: 2.06
